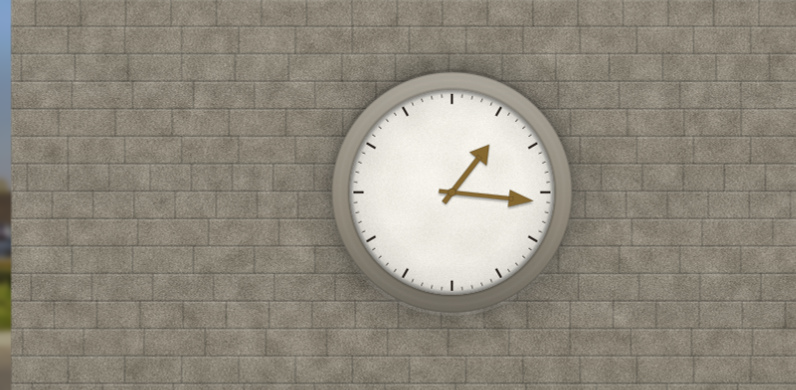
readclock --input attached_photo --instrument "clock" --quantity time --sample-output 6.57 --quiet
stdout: 1.16
